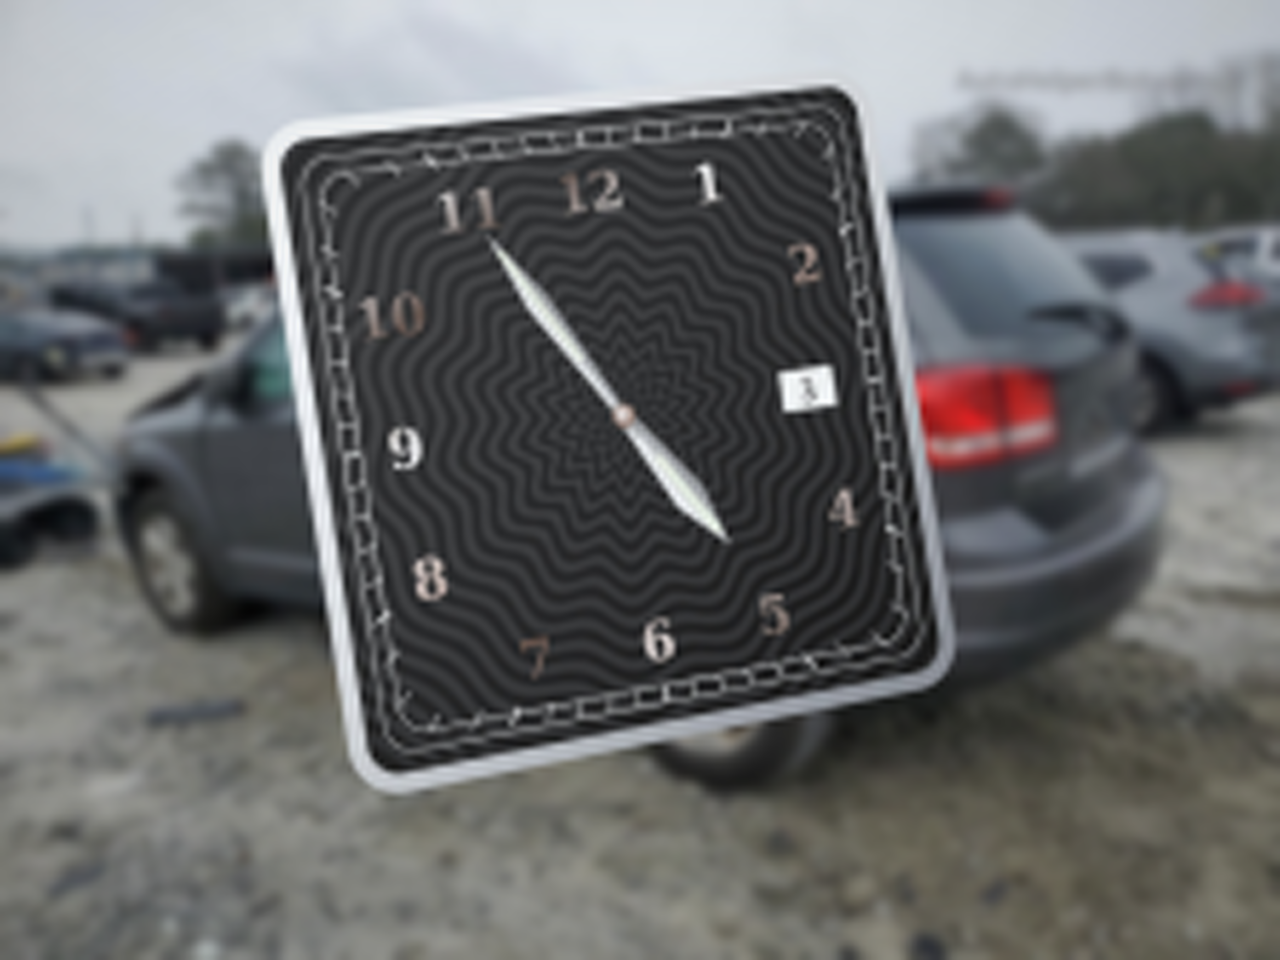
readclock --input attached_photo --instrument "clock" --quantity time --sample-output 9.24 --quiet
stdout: 4.55
